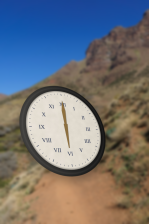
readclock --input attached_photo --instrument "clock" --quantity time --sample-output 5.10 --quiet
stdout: 6.00
